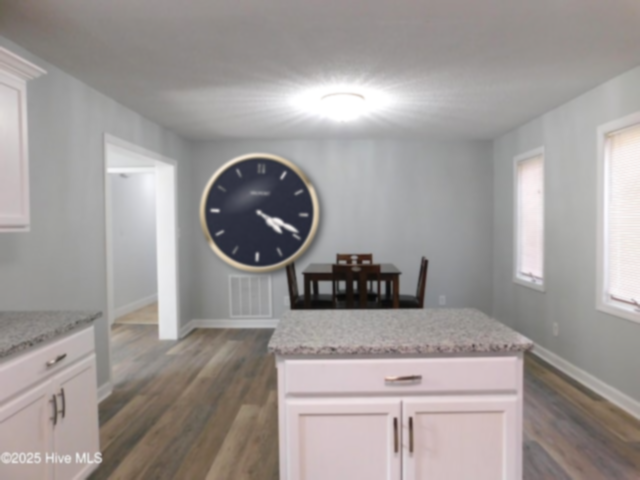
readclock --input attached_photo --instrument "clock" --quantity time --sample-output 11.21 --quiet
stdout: 4.19
